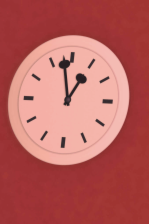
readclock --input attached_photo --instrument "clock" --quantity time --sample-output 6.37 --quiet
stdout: 12.58
